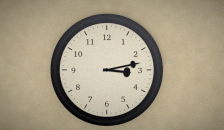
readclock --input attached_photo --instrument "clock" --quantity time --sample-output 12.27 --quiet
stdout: 3.13
